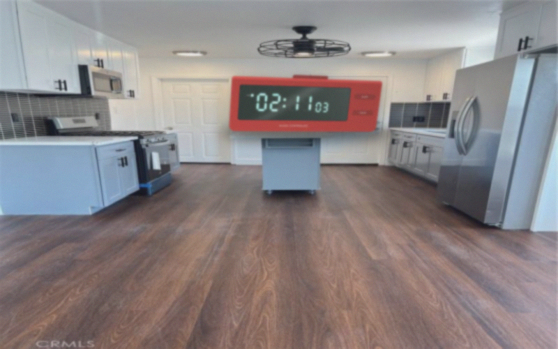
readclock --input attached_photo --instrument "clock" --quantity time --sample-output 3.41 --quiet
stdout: 2.11
